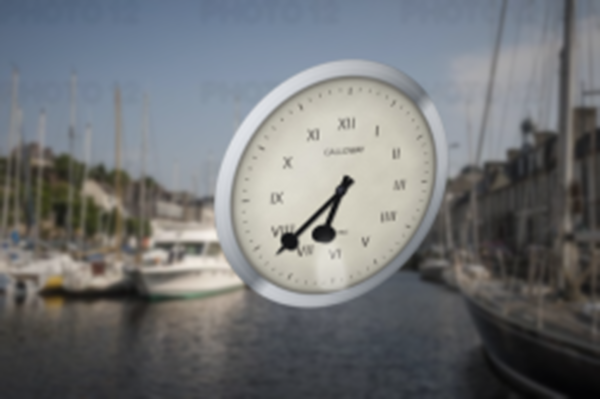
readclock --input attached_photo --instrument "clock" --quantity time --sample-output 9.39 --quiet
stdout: 6.38
